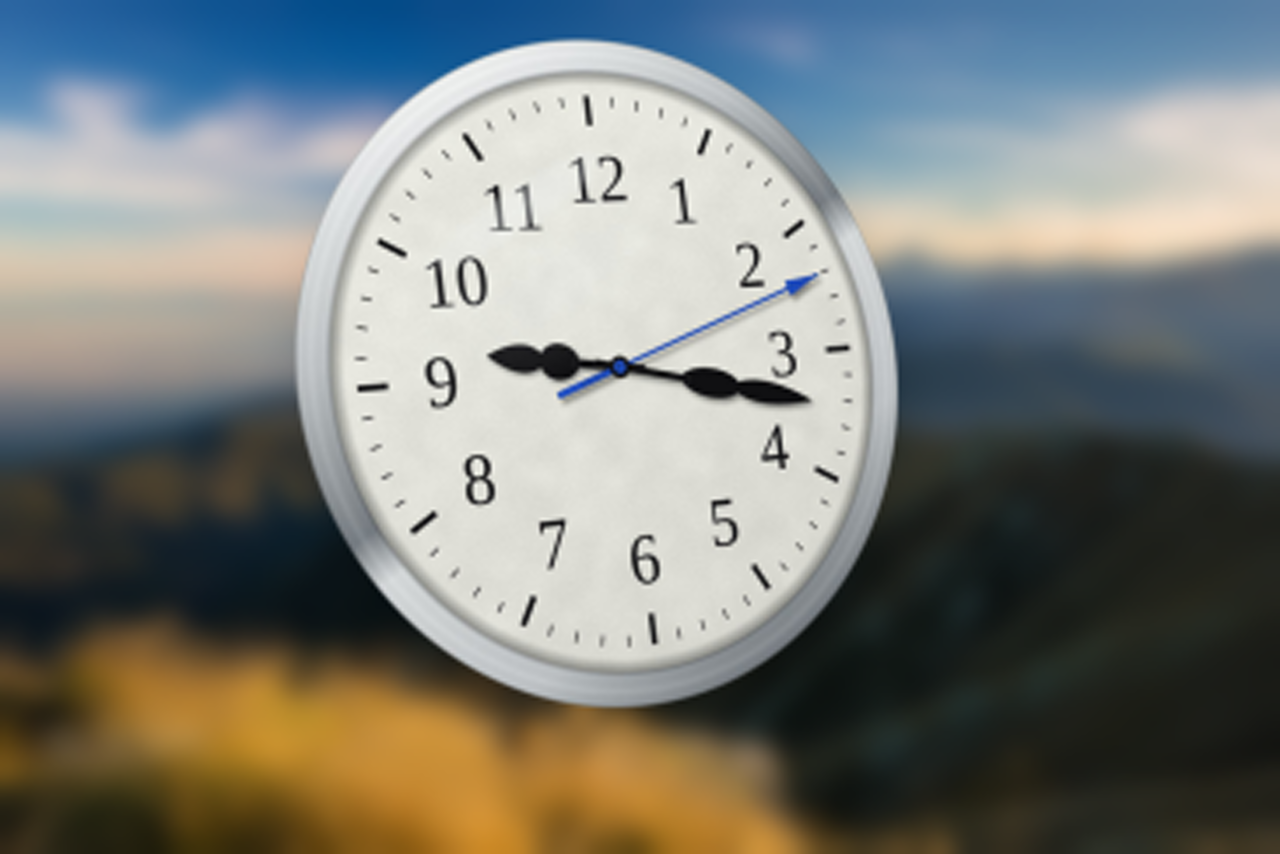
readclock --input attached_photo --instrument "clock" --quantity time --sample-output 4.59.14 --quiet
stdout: 9.17.12
